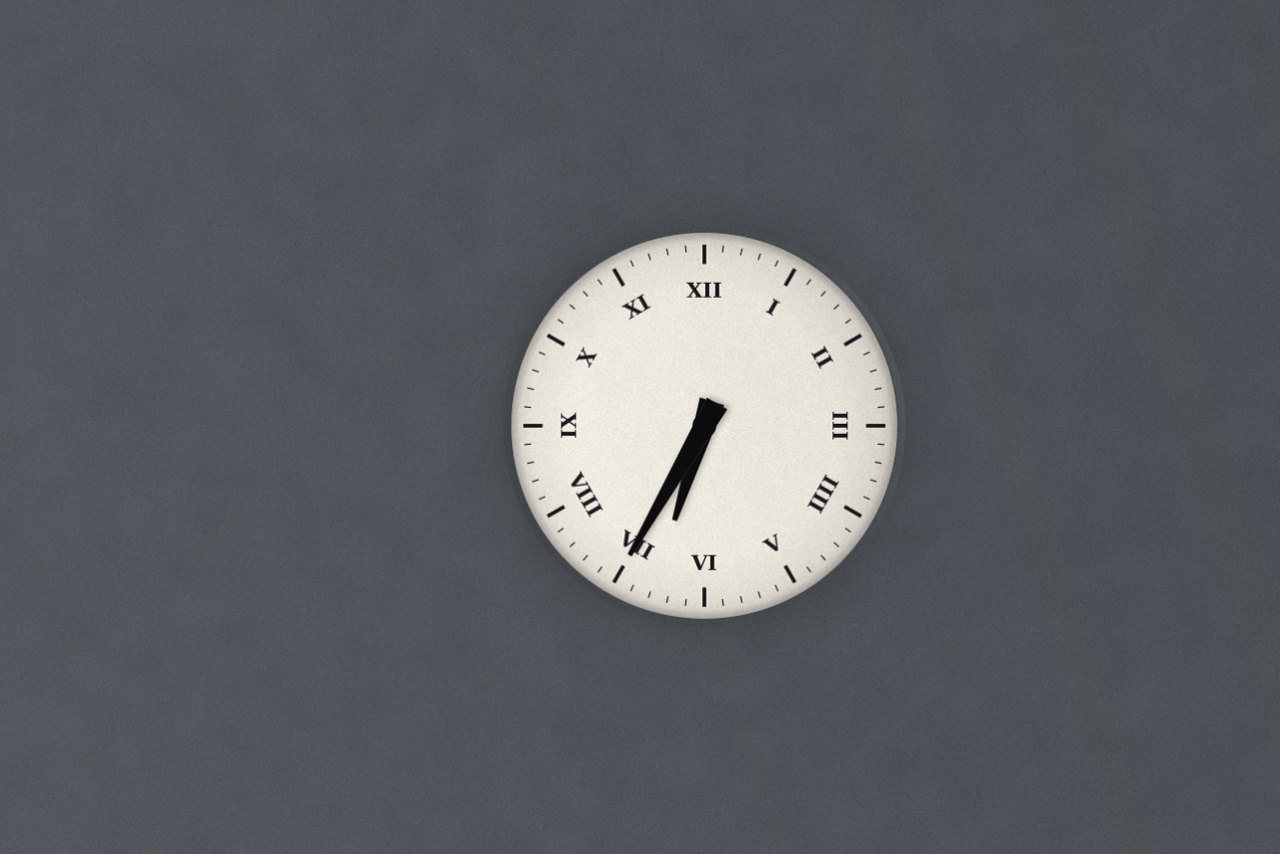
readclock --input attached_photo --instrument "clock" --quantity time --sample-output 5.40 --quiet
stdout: 6.35
